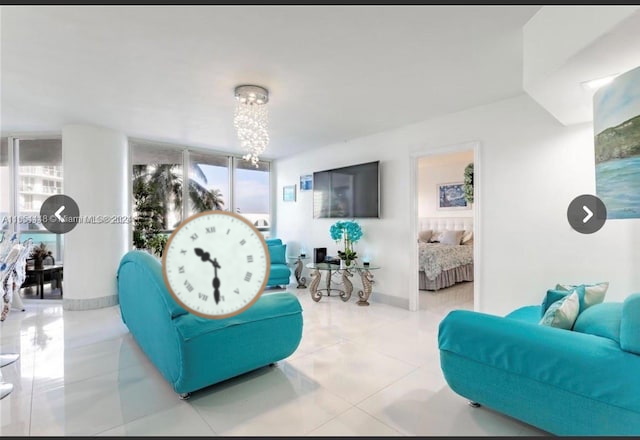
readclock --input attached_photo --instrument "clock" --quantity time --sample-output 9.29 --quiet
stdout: 10.31
